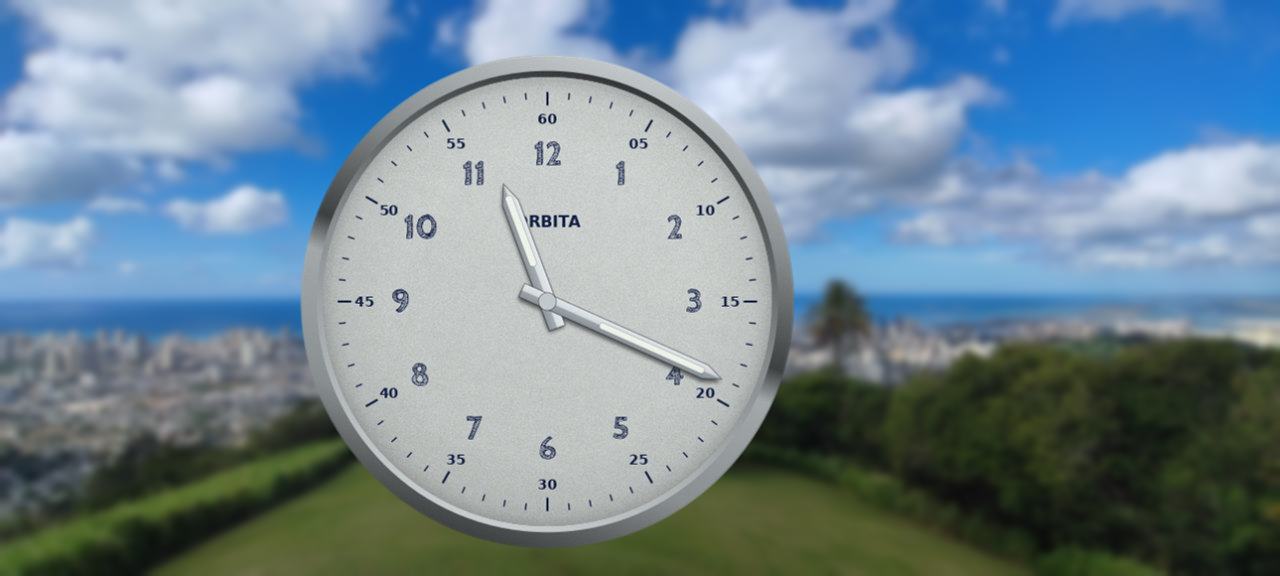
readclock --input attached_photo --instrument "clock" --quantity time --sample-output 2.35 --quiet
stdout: 11.19
